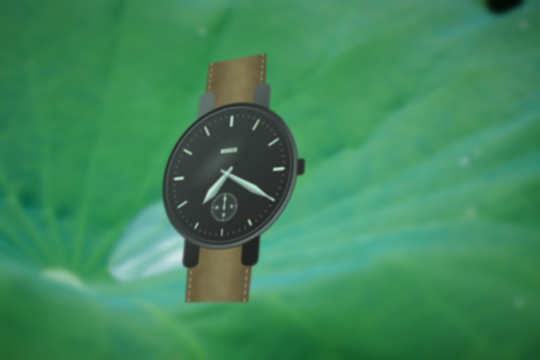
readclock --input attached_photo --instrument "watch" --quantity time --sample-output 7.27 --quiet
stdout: 7.20
